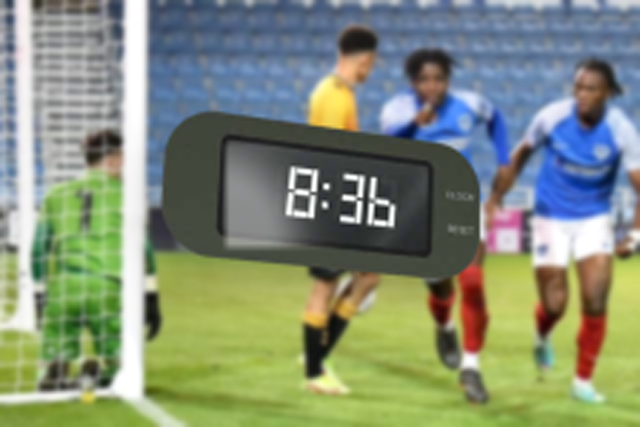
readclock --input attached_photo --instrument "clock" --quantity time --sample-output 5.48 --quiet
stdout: 8.36
